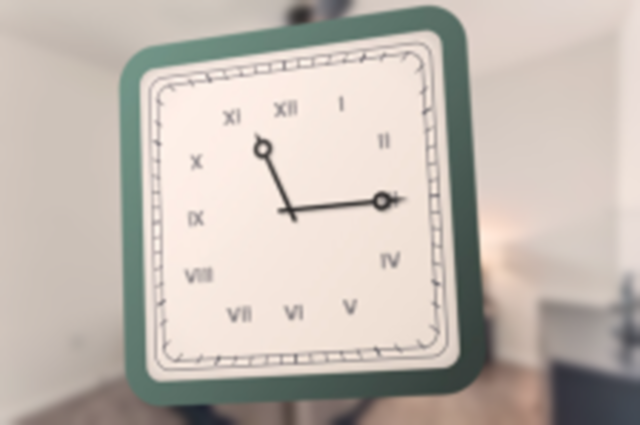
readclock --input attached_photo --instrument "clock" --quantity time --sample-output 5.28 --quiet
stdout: 11.15
